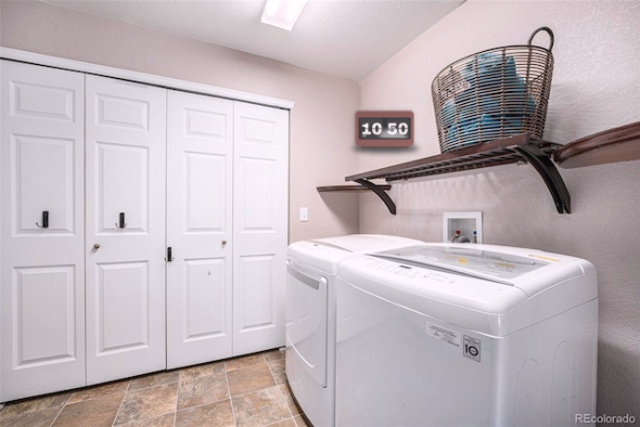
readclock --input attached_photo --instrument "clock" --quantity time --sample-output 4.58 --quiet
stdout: 10.50
